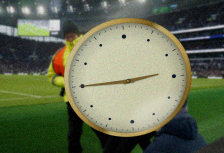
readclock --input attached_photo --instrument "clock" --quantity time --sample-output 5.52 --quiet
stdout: 2.45
